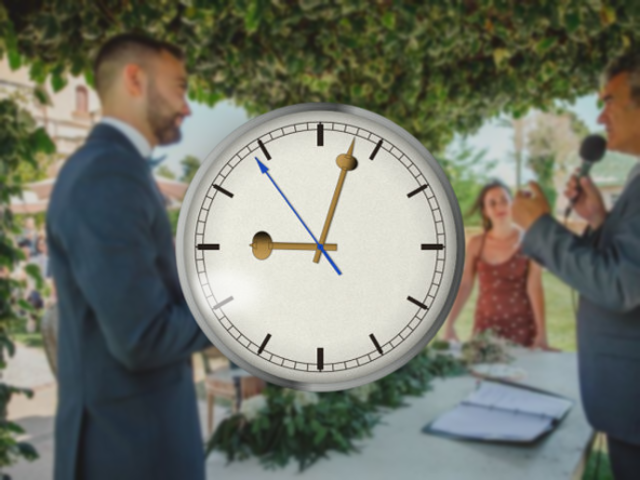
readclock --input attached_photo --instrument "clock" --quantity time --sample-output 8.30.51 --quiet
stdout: 9.02.54
